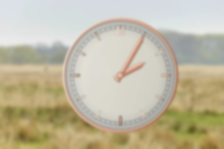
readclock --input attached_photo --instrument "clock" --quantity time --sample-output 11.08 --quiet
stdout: 2.05
